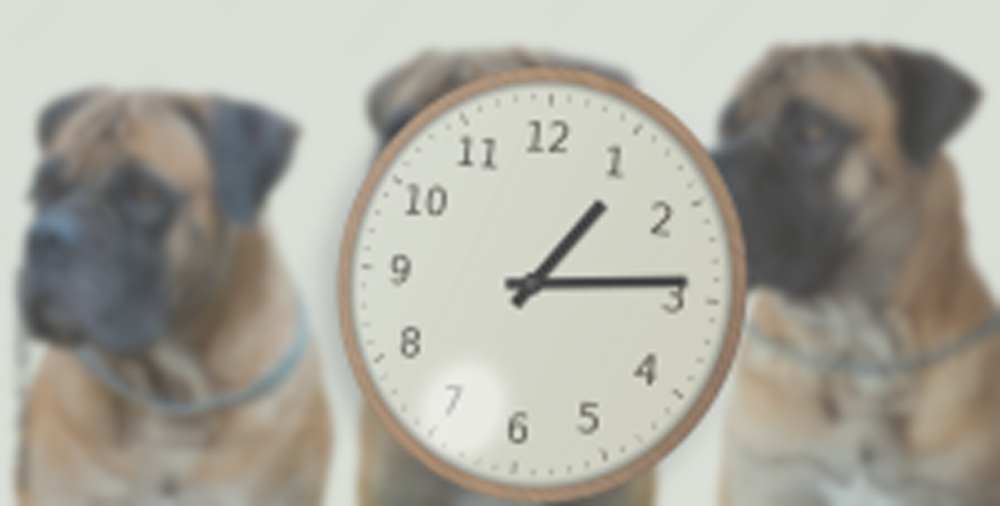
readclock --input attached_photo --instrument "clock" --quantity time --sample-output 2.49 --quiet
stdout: 1.14
